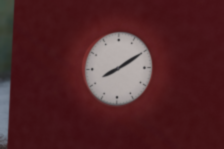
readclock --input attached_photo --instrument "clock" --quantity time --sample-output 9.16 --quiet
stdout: 8.10
